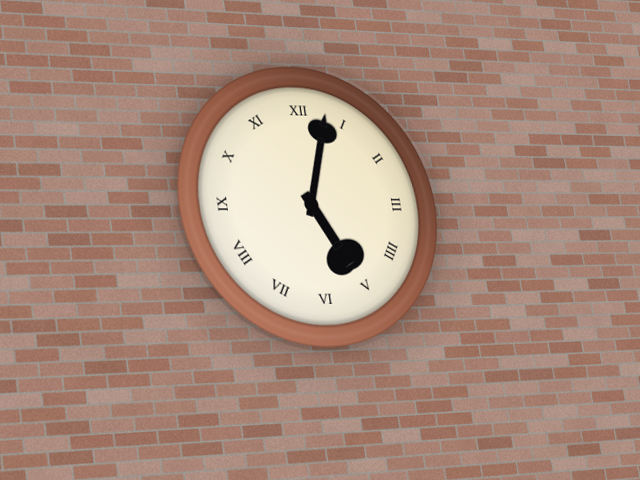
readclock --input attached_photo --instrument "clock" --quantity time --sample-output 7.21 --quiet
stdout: 5.03
